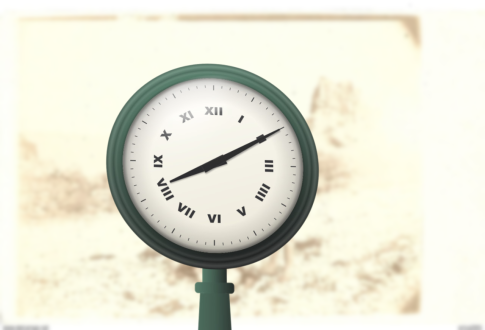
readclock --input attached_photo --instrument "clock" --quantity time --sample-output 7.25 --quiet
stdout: 8.10
